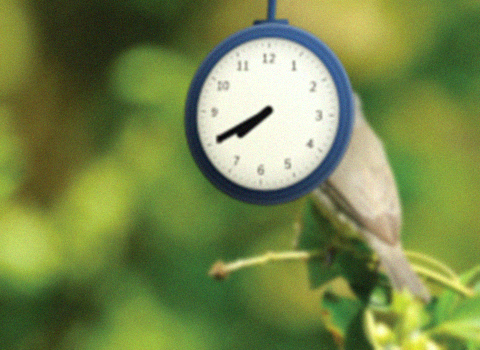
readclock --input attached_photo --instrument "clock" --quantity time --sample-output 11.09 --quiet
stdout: 7.40
